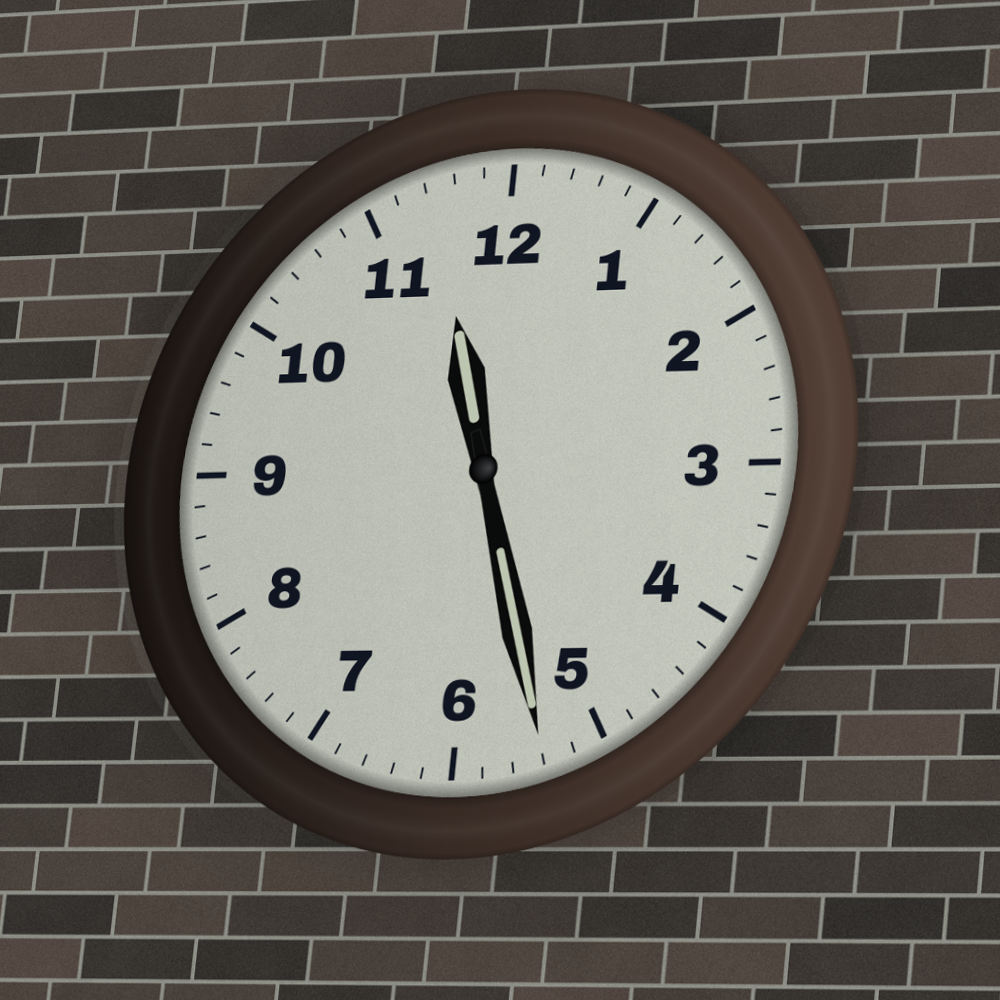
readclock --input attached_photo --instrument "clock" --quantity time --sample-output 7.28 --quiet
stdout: 11.27
